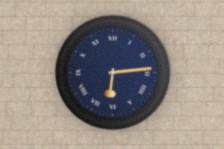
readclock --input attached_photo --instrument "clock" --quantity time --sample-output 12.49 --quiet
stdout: 6.14
